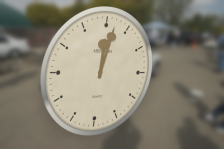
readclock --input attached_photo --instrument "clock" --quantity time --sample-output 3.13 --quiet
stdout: 12.02
